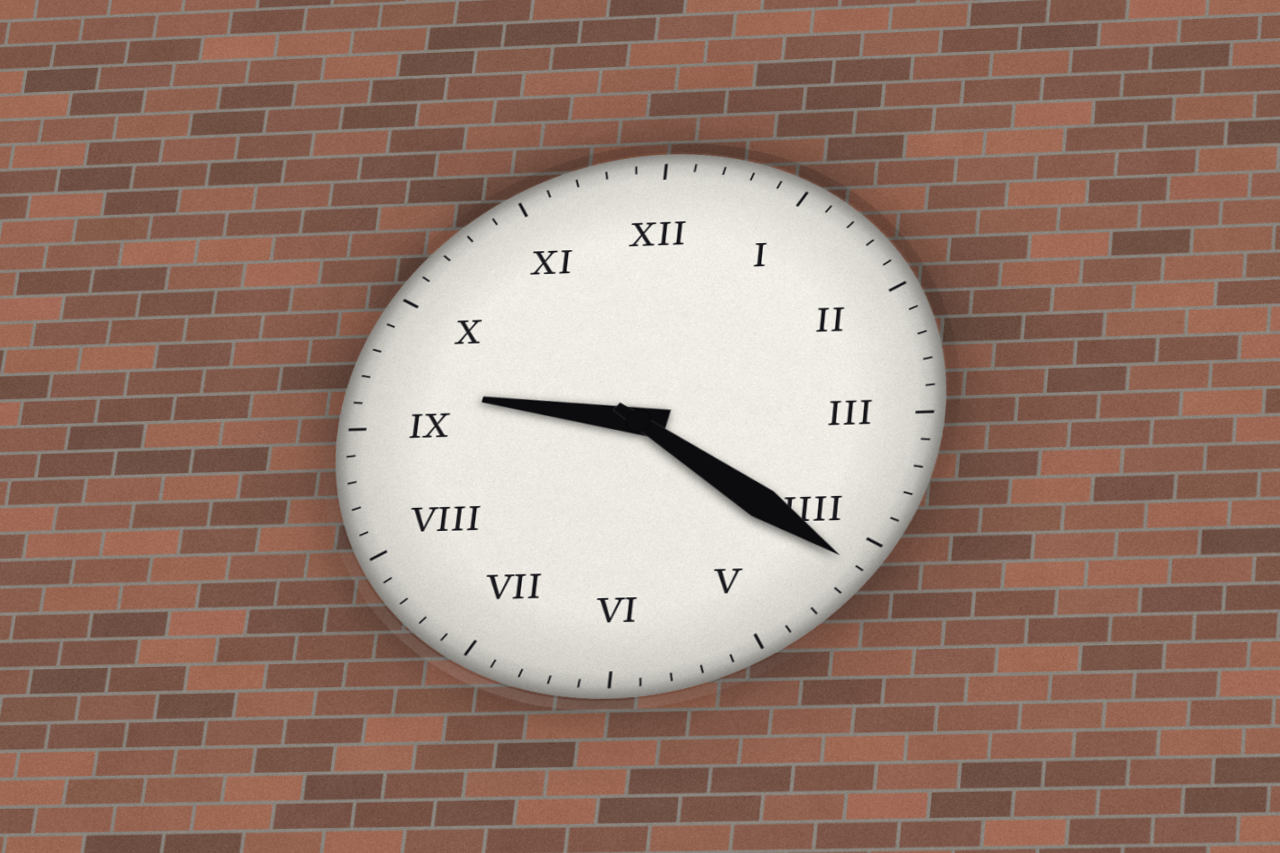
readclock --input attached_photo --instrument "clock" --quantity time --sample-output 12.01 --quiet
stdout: 9.21
